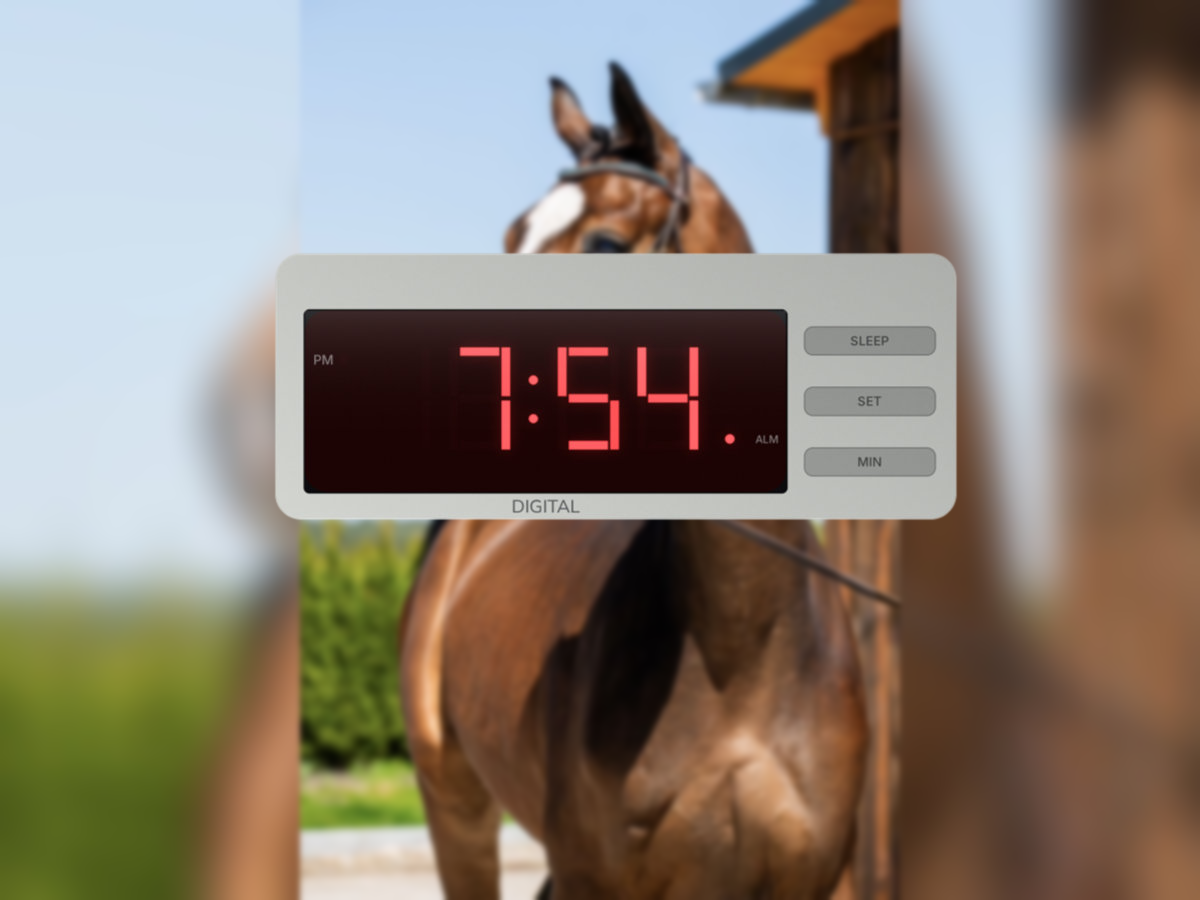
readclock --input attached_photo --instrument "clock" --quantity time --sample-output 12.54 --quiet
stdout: 7.54
